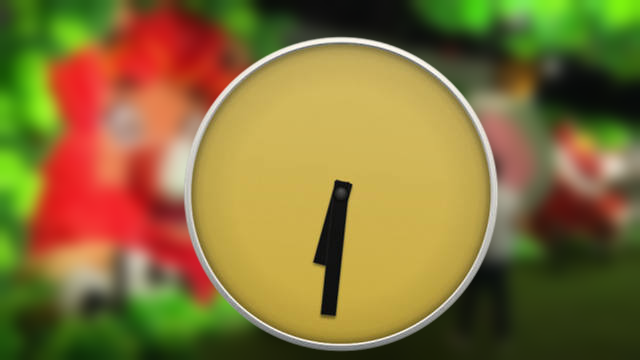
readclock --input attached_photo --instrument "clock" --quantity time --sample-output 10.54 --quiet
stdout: 6.31
